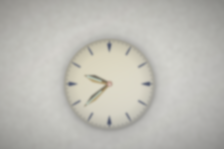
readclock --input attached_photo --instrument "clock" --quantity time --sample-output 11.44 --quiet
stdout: 9.38
